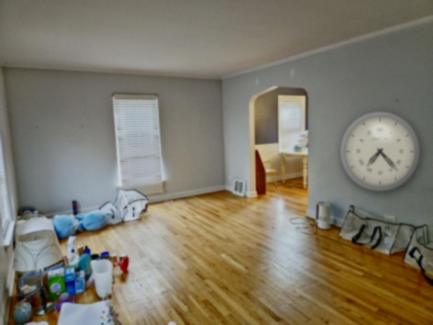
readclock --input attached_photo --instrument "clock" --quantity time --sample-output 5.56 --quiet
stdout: 7.23
